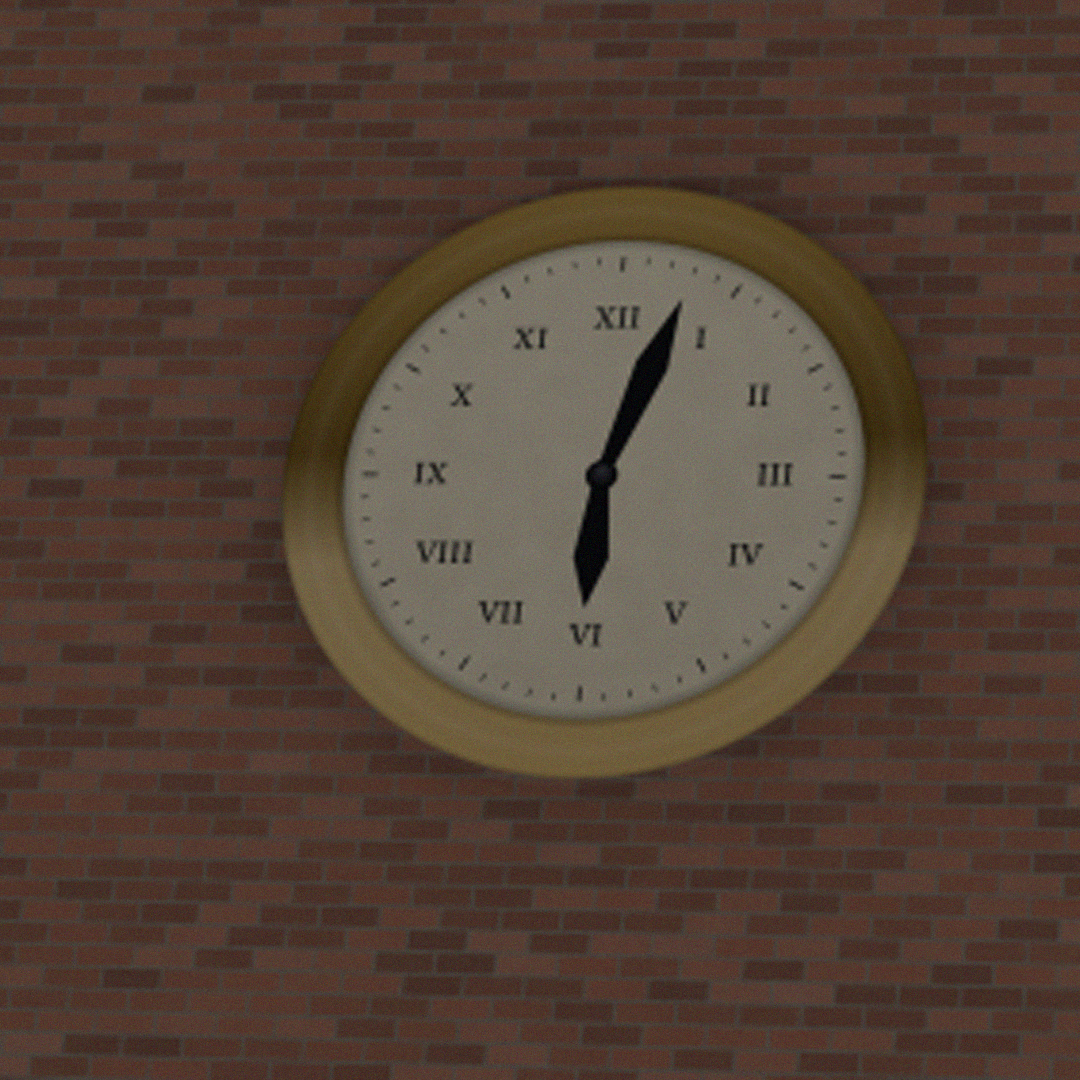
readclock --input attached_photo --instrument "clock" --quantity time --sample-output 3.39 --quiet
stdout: 6.03
